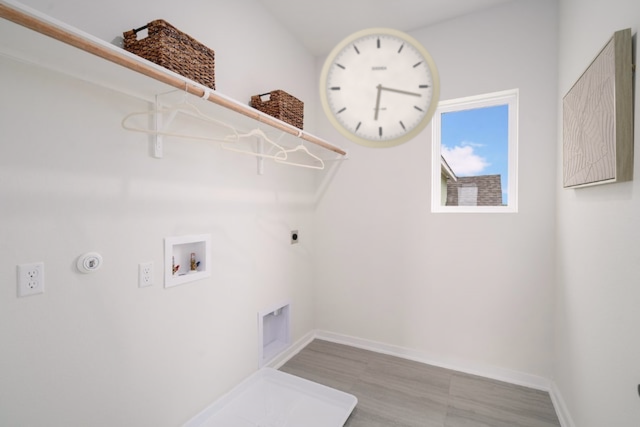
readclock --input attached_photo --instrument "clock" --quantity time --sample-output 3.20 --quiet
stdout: 6.17
